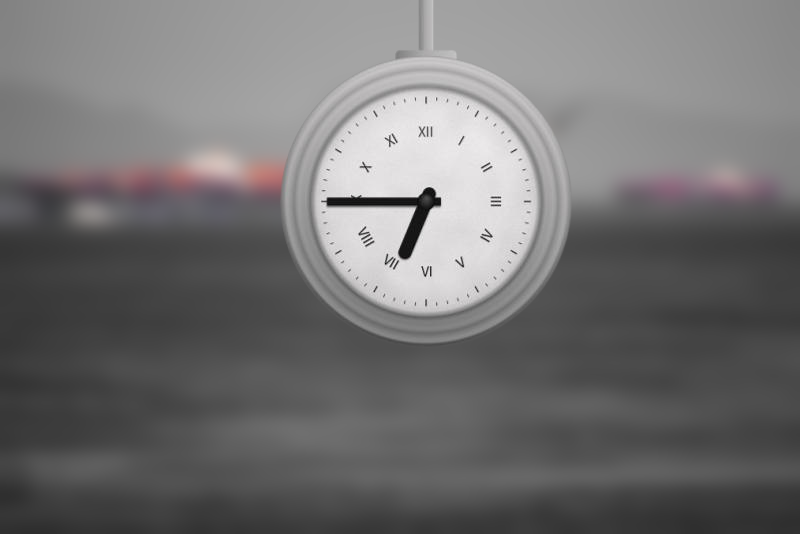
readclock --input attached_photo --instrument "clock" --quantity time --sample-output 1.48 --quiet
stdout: 6.45
